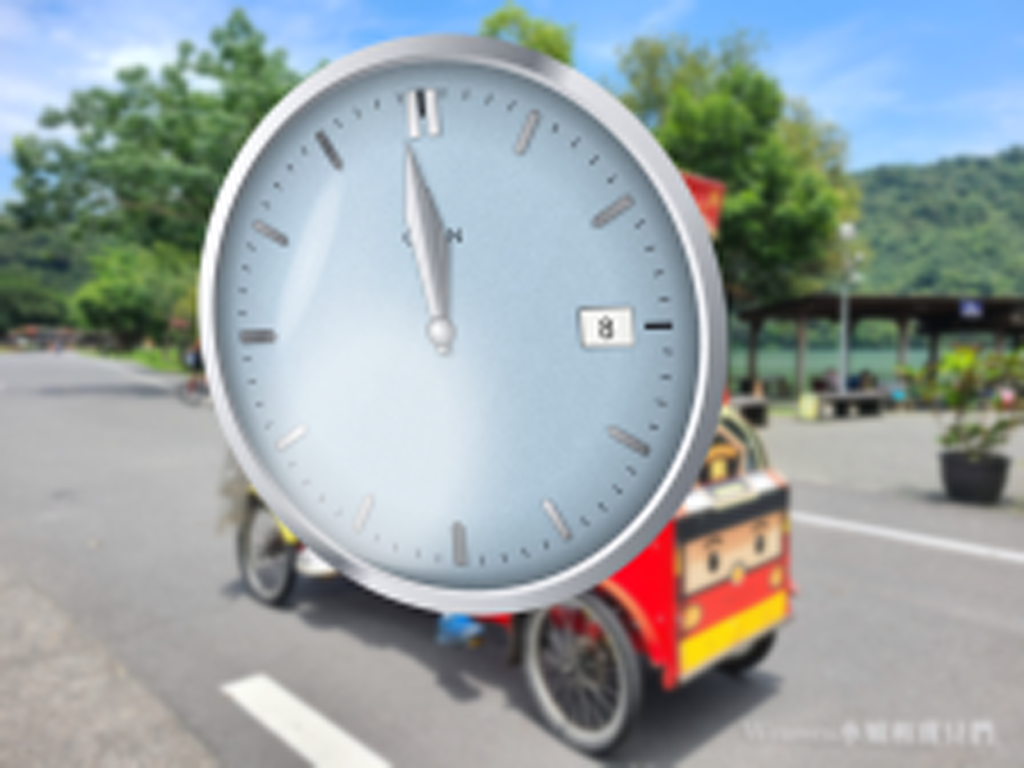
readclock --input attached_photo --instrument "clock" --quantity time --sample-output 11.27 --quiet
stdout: 11.59
